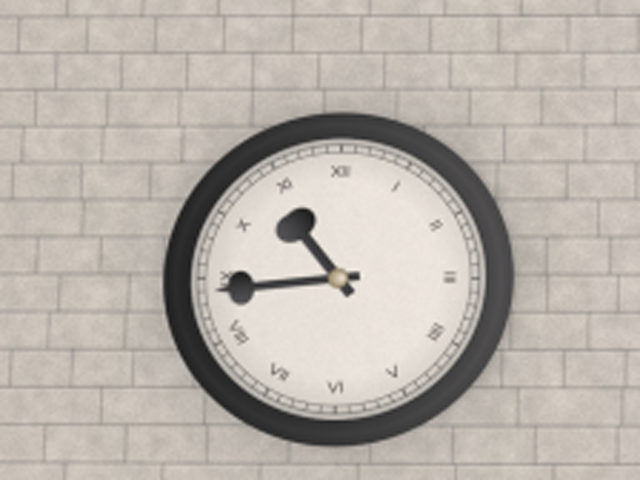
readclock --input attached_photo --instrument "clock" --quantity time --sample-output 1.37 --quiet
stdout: 10.44
